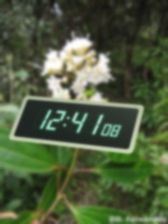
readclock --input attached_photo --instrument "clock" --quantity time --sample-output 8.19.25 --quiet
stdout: 12.41.08
